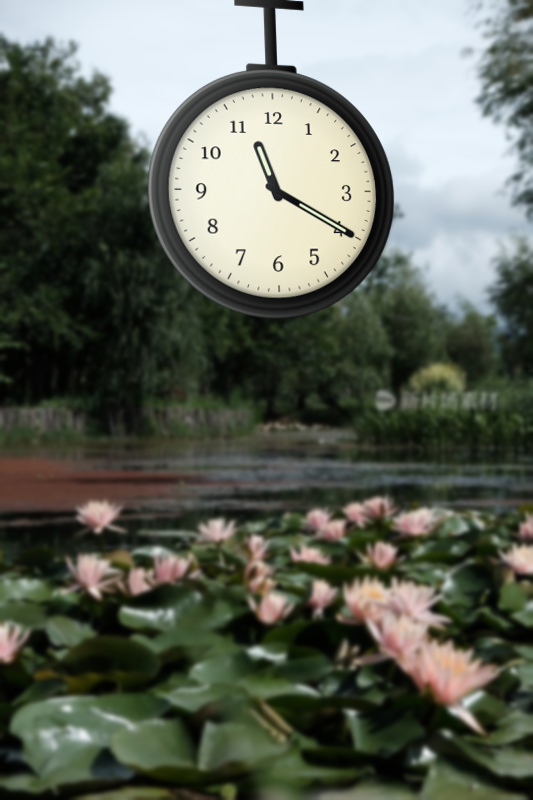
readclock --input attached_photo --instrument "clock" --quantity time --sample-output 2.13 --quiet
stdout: 11.20
